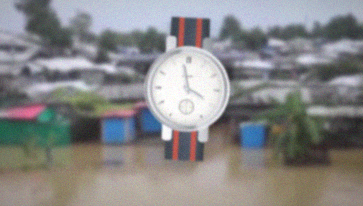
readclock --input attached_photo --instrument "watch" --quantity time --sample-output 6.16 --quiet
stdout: 3.58
